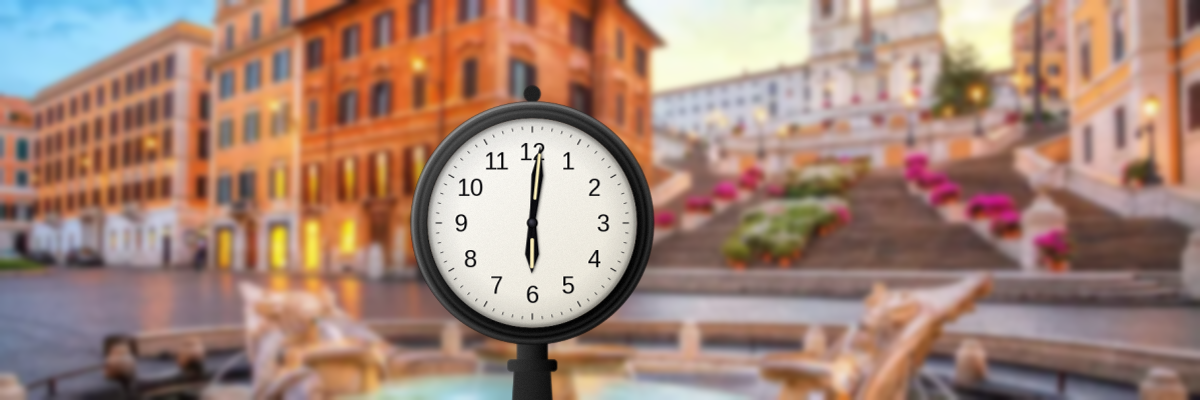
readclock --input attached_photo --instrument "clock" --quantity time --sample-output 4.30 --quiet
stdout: 6.01
